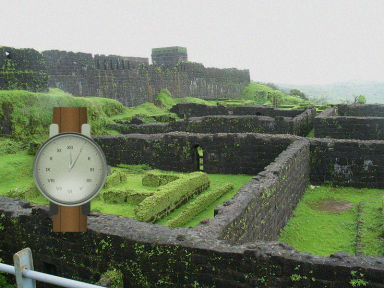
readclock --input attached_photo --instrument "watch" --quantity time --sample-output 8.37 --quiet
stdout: 12.05
